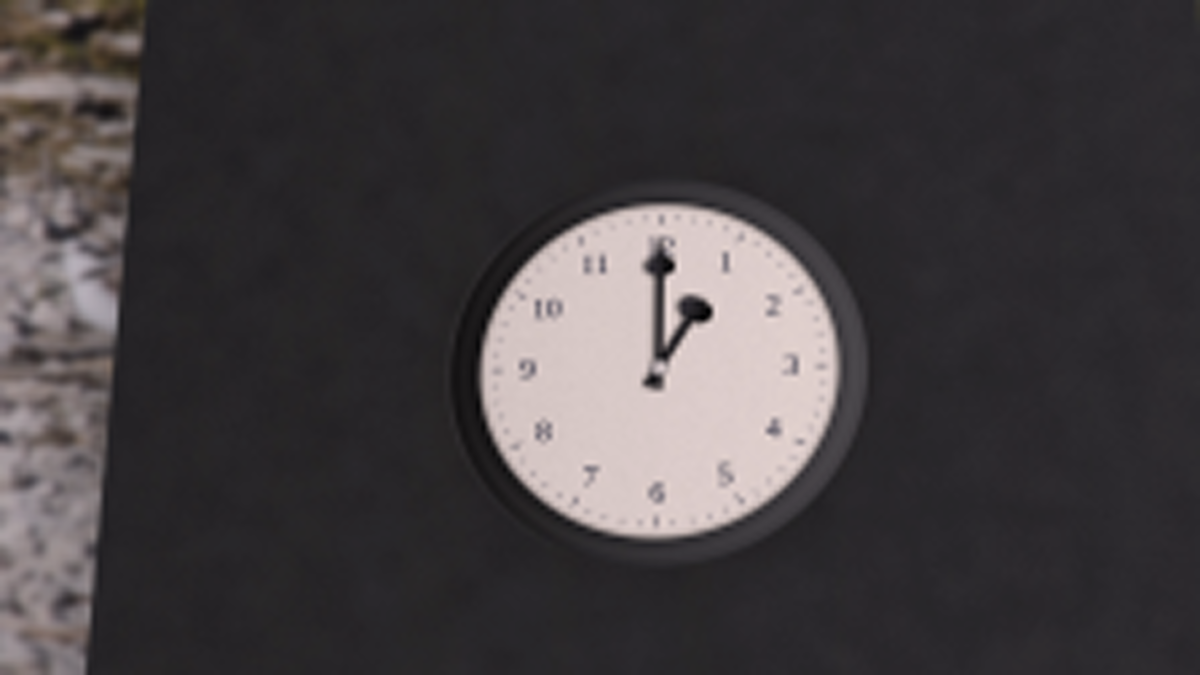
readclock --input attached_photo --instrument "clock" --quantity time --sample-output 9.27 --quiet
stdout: 1.00
